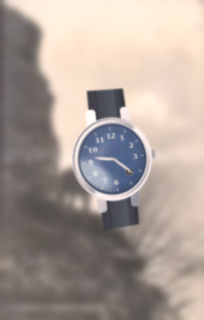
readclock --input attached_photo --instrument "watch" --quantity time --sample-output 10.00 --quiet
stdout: 9.22
